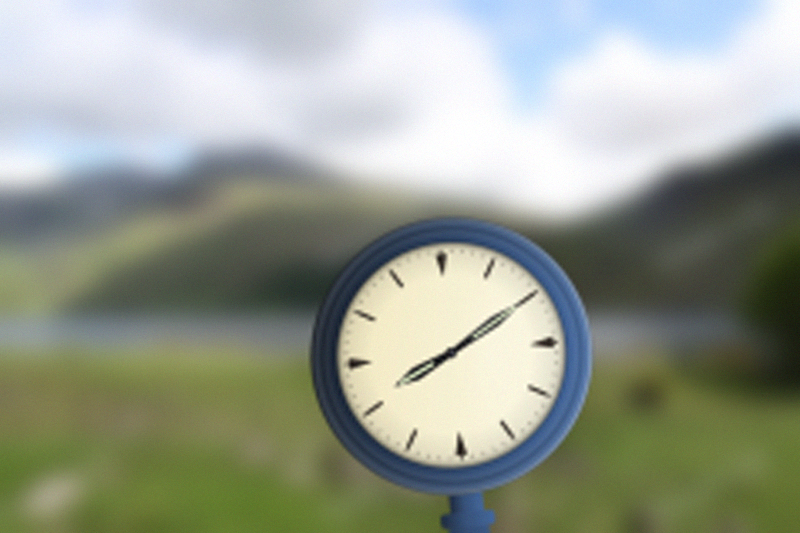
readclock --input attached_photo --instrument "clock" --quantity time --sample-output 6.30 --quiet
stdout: 8.10
